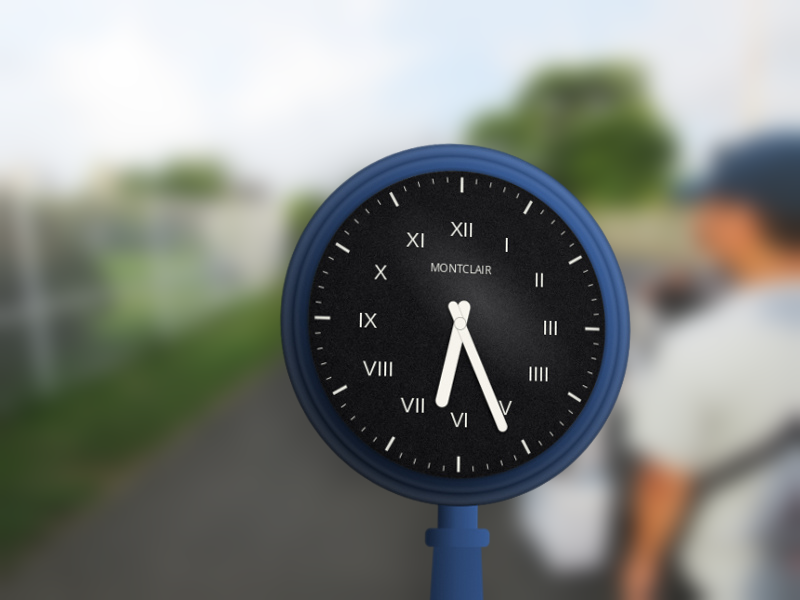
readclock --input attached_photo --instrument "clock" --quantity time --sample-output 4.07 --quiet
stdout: 6.26
